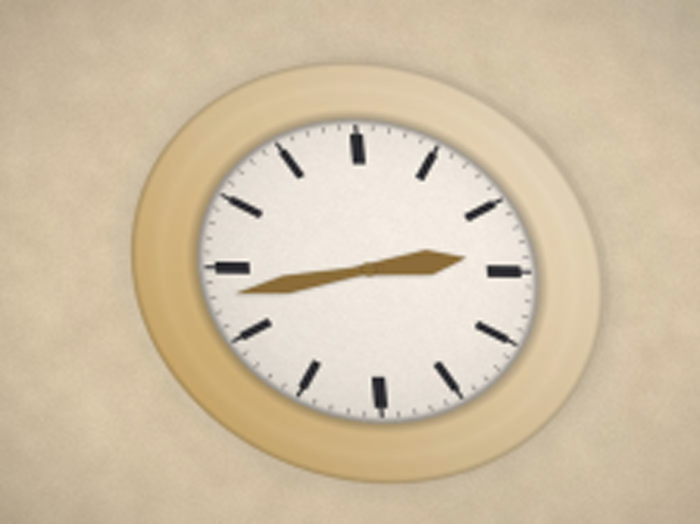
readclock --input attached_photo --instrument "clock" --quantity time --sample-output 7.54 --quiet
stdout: 2.43
